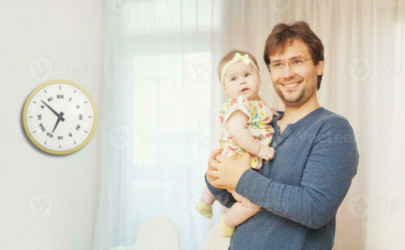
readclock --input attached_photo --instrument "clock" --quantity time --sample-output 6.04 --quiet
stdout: 6.52
